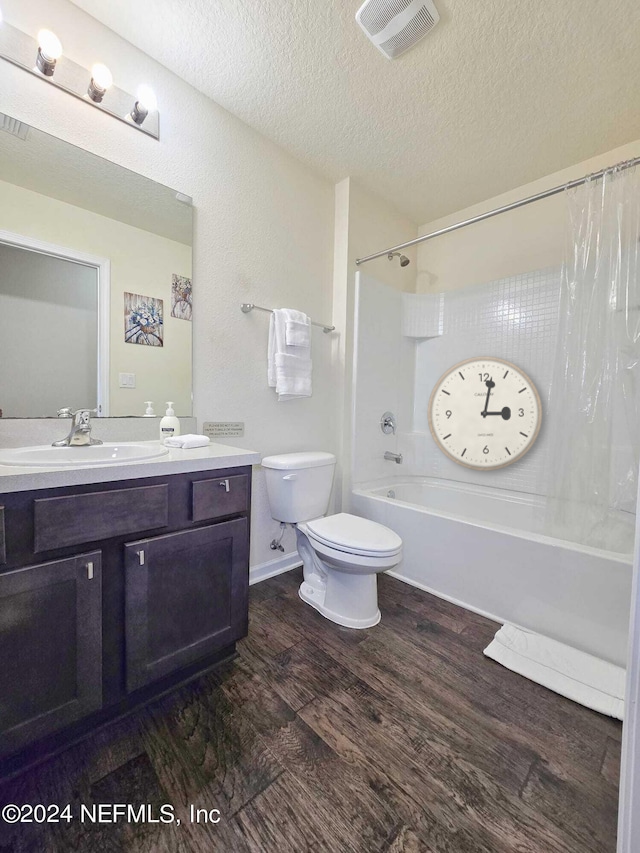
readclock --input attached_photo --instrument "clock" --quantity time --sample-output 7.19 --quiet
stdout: 3.02
